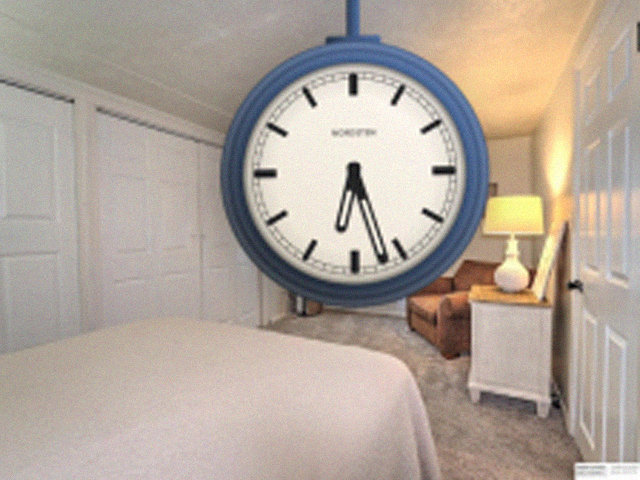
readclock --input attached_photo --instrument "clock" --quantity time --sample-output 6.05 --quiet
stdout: 6.27
